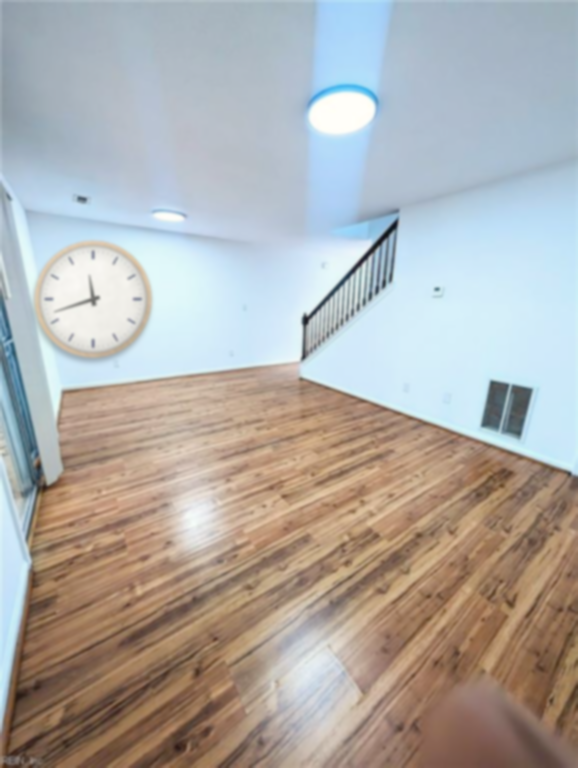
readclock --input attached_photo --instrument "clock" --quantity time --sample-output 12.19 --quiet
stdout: 11.42
